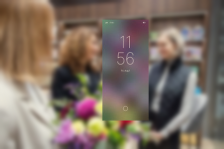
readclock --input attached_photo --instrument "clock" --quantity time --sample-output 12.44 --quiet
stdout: 11.56
